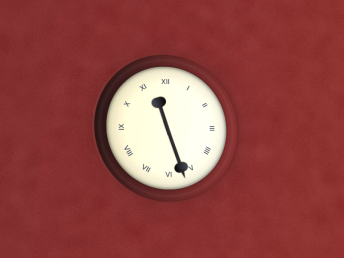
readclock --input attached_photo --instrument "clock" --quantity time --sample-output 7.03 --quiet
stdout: 11.27
